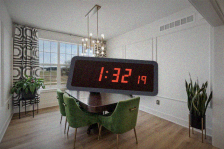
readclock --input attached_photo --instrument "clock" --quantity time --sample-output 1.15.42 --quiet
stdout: 1.32.19
